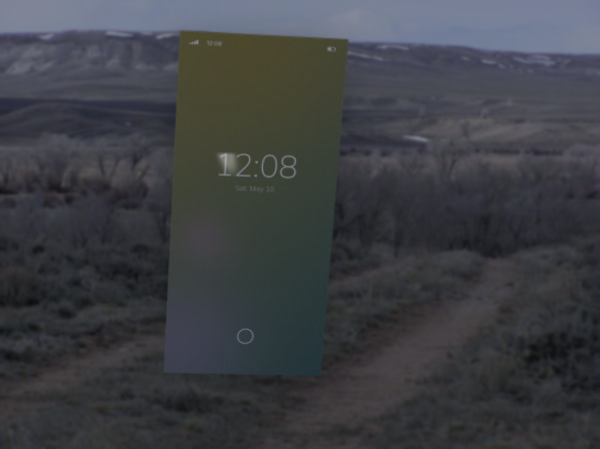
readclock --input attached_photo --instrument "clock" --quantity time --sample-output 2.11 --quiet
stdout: 12.08
